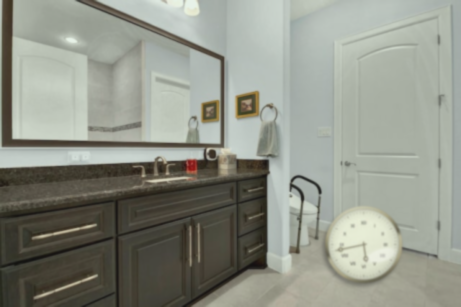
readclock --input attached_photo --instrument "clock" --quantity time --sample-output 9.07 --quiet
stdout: 5.43
